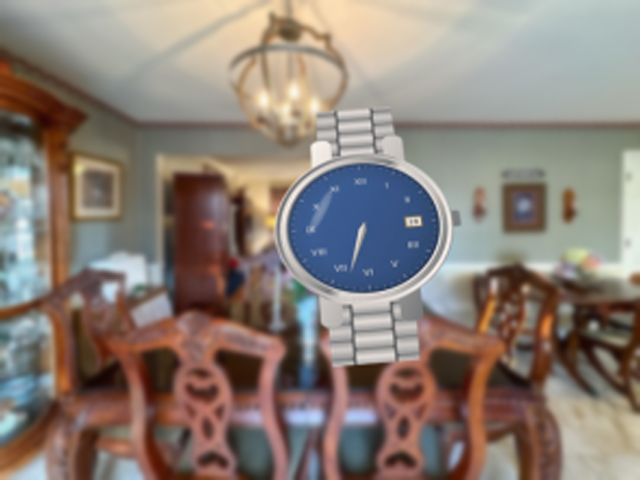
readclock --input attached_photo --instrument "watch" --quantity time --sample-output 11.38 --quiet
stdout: 6.33
